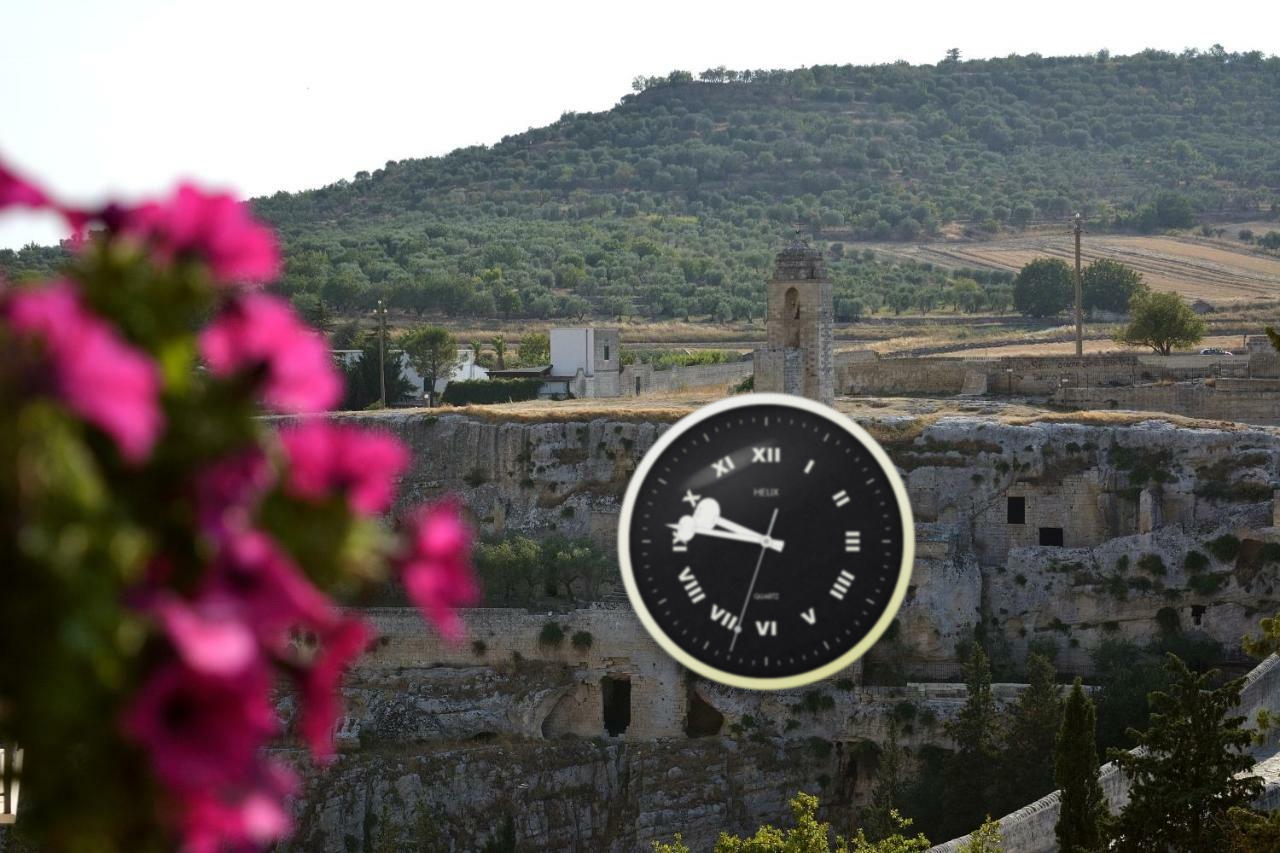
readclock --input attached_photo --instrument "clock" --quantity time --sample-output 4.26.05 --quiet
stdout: 9.46.33
